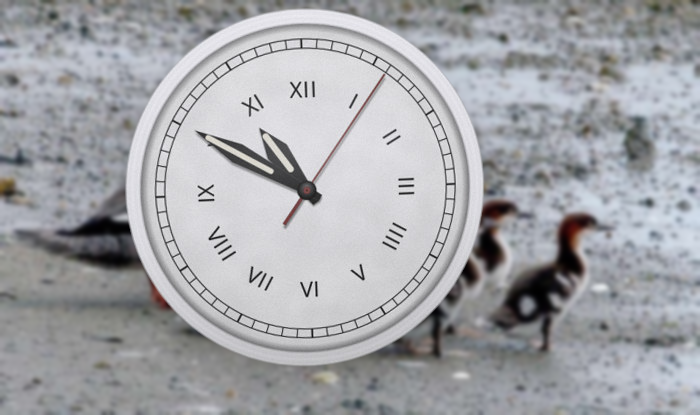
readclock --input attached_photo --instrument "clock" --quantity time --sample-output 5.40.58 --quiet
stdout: 10.50.06
